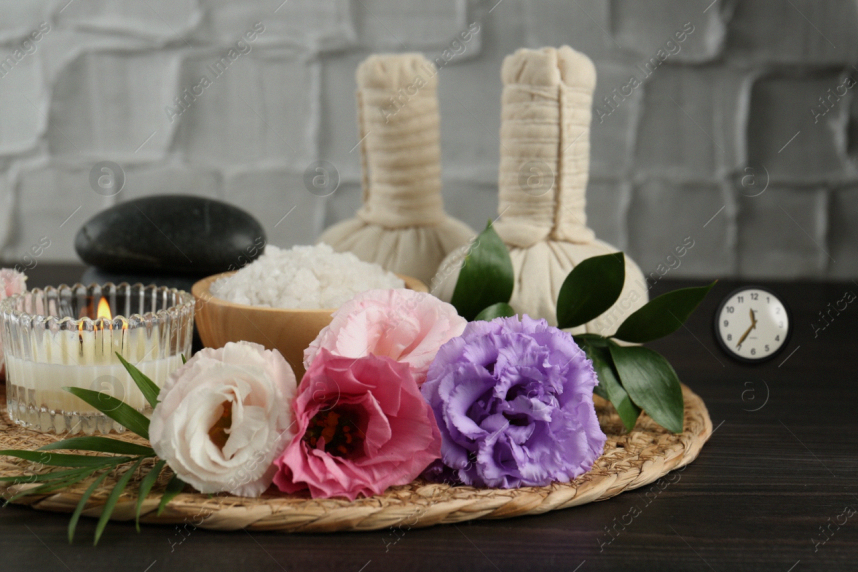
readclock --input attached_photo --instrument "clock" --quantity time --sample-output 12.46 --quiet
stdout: 11.36
